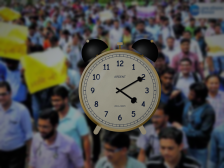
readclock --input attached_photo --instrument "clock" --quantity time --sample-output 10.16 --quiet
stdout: 4.10
